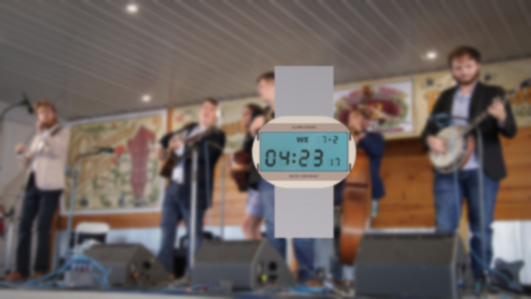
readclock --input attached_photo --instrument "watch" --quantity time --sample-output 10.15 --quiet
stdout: 4.23
